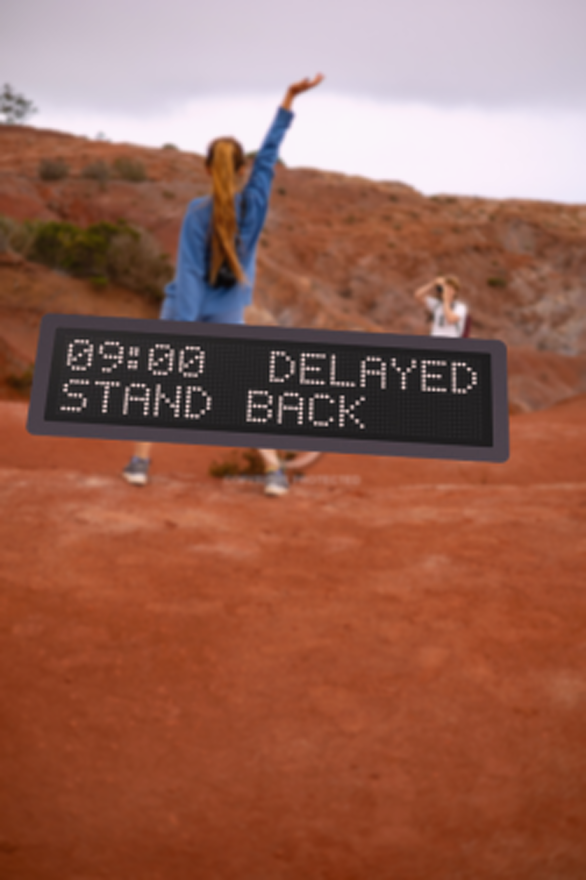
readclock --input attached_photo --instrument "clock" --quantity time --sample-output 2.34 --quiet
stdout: 9.00
